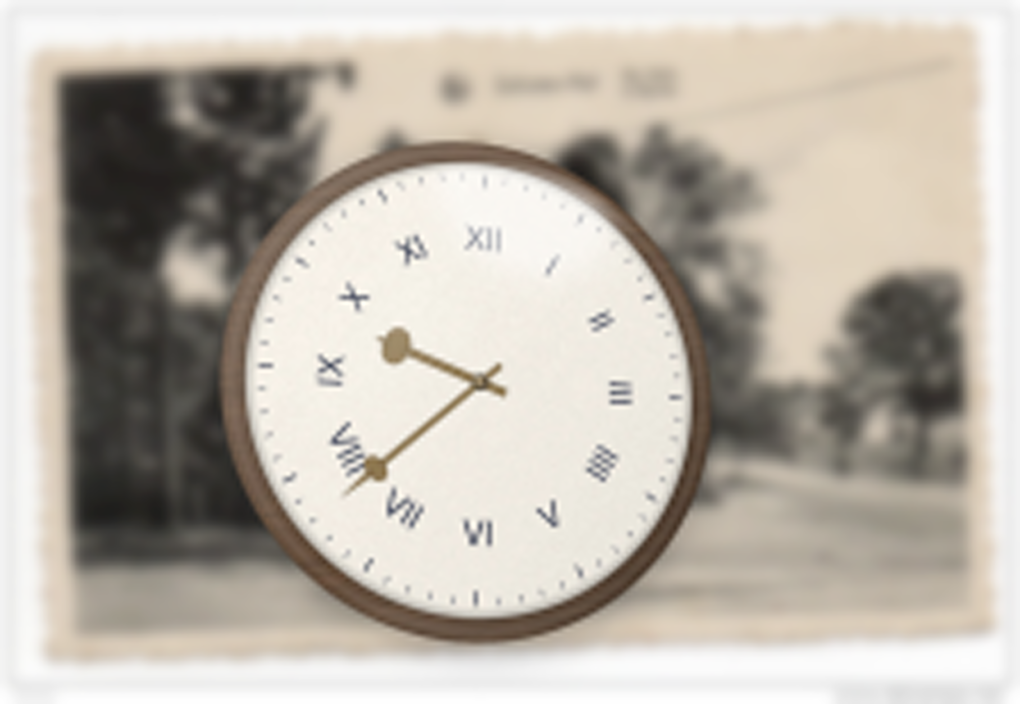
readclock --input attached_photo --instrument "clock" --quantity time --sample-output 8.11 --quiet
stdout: 9.38
